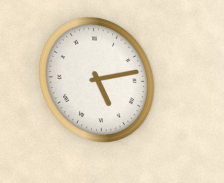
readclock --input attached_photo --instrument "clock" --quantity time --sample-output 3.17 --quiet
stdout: 5.13
